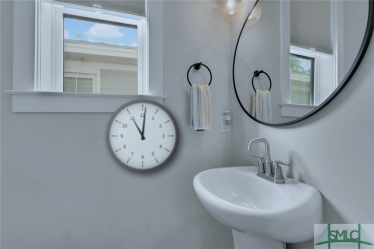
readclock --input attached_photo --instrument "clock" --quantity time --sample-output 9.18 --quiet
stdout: 11.01
